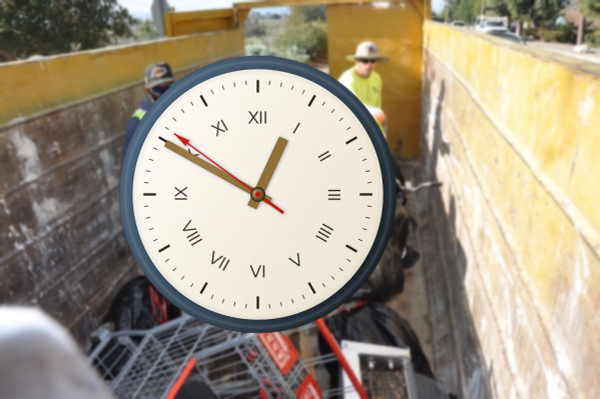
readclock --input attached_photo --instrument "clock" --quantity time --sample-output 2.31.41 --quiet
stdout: 12.49.51
